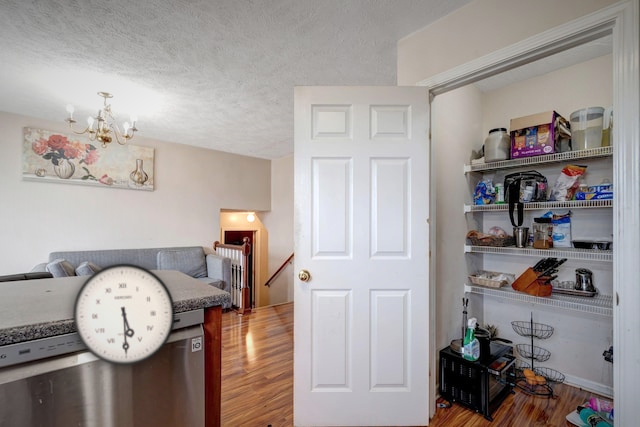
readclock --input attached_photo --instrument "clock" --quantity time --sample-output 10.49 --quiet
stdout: 5.30
